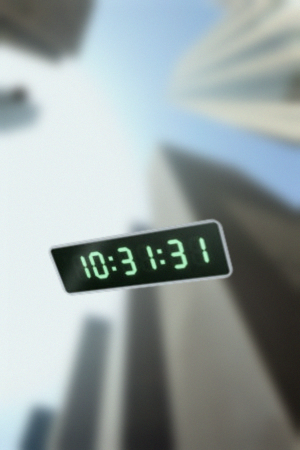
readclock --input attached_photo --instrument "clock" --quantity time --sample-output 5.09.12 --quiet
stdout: 10.31.31
